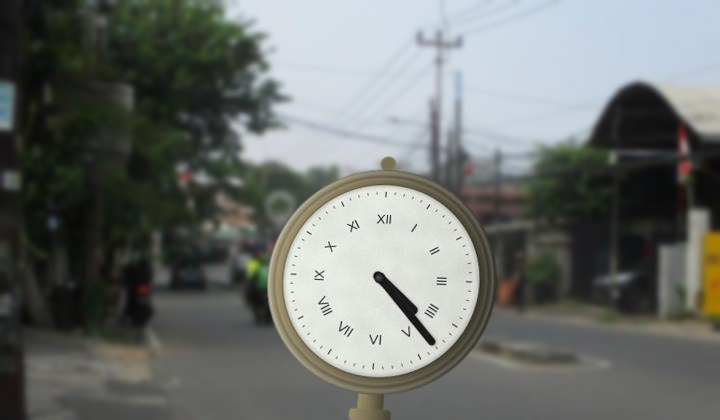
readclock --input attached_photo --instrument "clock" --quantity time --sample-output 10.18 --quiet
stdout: 4.23
